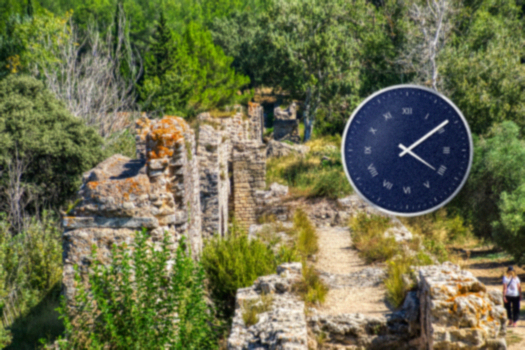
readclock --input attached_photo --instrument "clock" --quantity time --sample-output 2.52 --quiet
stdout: 4.09
